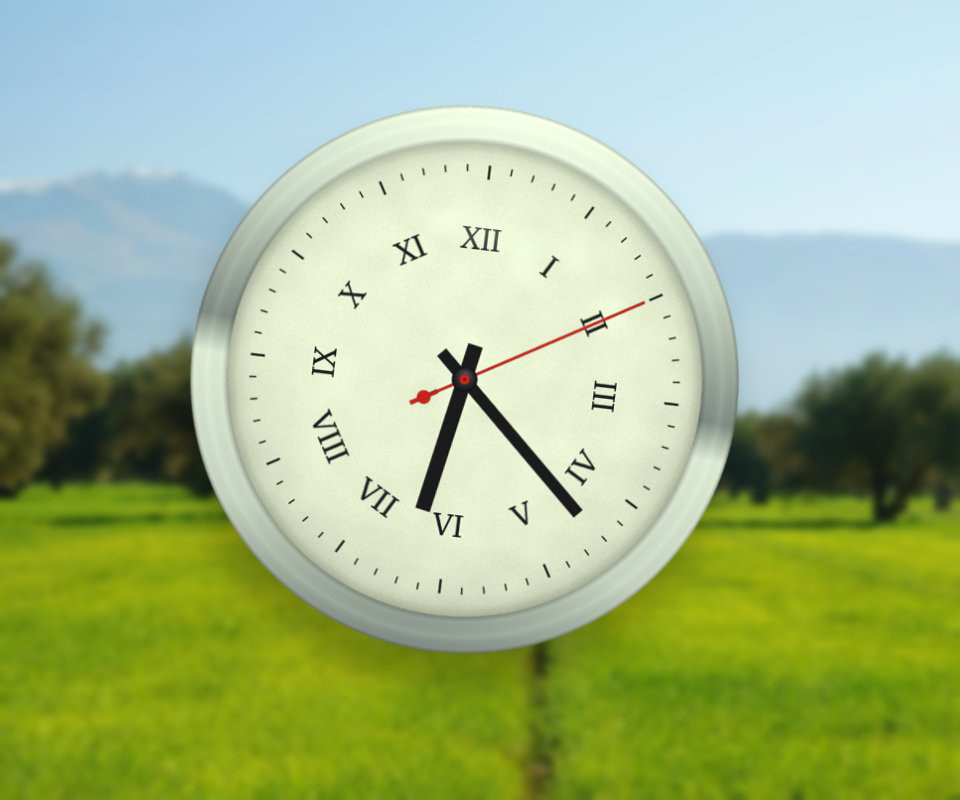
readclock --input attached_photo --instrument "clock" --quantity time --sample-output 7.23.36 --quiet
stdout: 6.22.10
